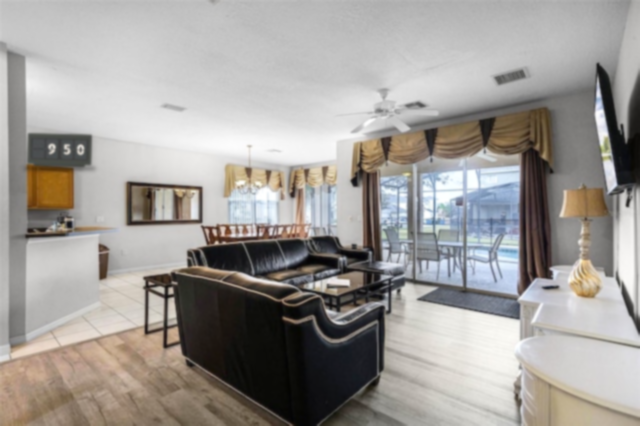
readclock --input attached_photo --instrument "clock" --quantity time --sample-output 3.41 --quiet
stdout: 9.50
